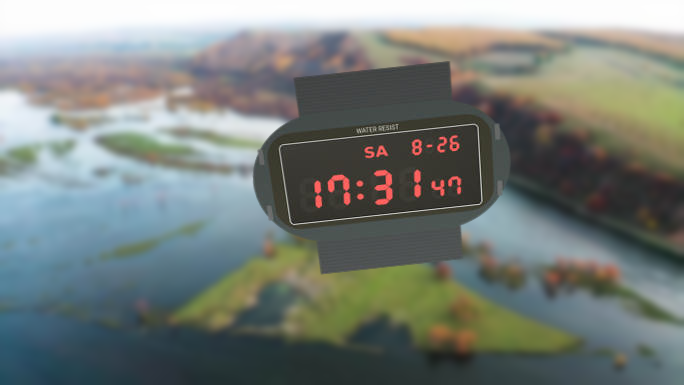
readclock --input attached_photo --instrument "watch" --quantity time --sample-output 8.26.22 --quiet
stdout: 17.31.47
